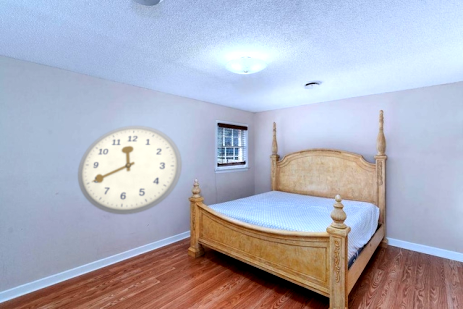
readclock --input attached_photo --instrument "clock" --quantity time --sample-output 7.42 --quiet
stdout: 11.40
